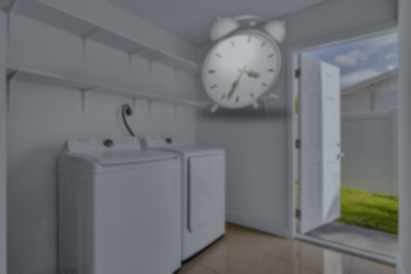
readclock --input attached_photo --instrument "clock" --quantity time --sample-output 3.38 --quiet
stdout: 3.33
